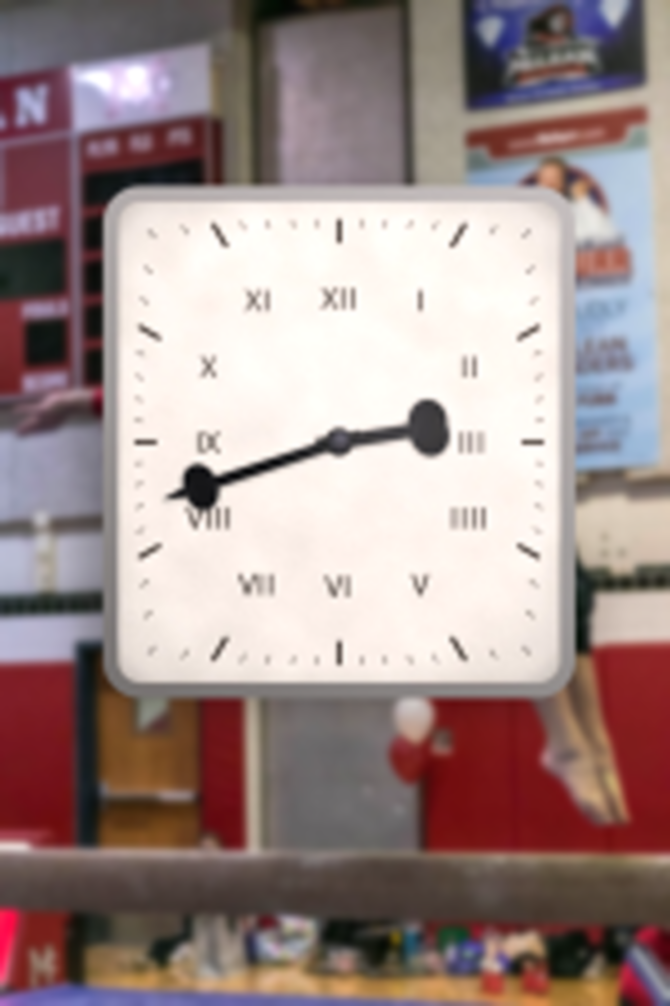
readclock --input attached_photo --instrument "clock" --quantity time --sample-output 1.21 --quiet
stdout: 2.42
